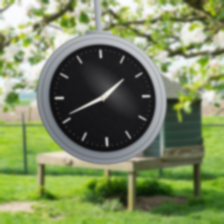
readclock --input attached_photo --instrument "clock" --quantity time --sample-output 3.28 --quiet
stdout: 1.41
